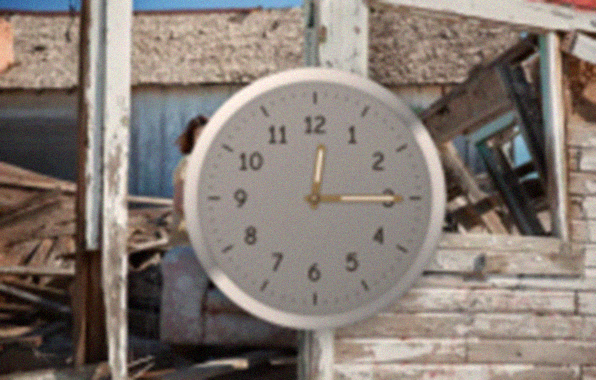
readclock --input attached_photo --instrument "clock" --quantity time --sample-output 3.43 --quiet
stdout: 12.15
